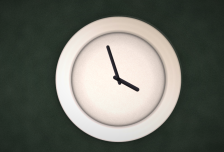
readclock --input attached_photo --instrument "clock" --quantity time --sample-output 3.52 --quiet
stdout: 3.57
